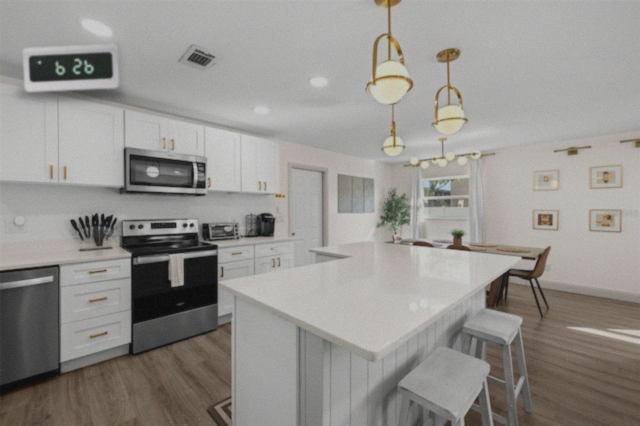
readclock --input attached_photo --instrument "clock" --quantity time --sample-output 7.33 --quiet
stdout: 6.26
